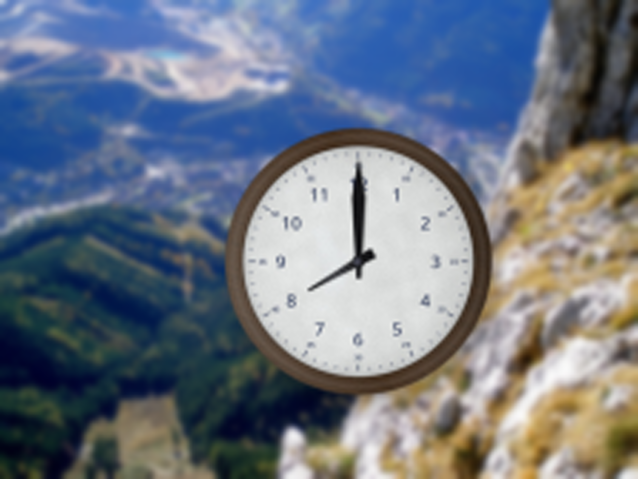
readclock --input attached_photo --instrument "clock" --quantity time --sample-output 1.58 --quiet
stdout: 8.00
